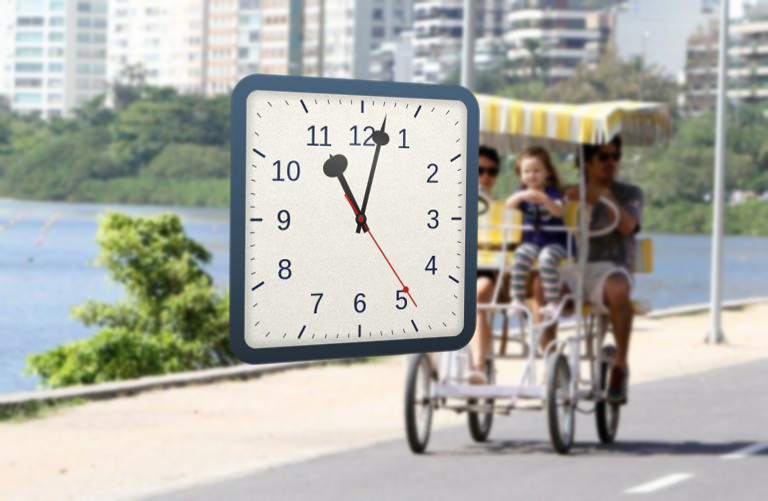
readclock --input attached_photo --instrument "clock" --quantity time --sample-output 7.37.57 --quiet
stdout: 11.02.24
